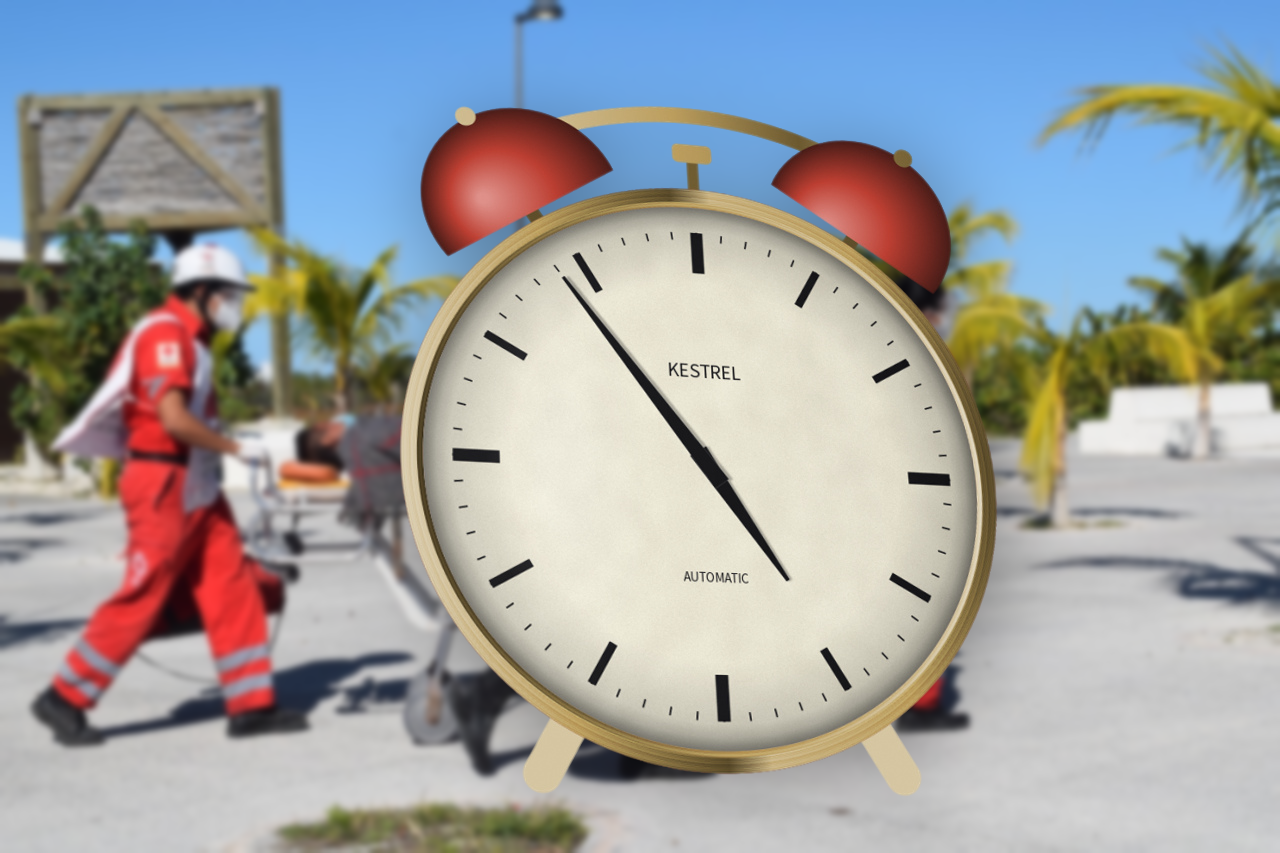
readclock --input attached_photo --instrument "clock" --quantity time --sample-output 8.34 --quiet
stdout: 4.54
